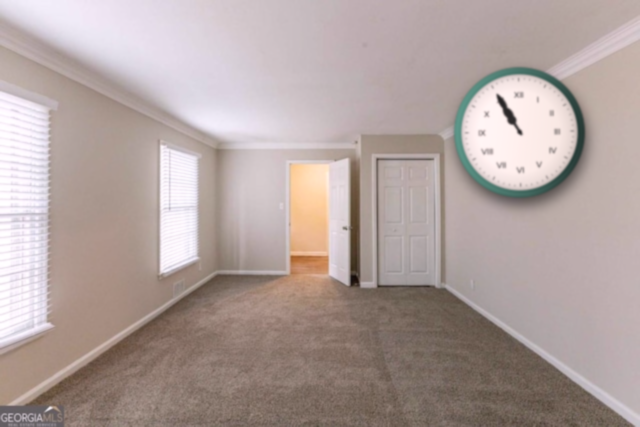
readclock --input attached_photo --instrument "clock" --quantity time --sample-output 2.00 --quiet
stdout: 10.55
